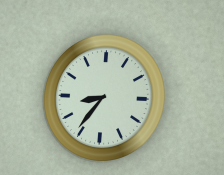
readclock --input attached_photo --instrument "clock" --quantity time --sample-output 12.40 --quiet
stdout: 8.36
